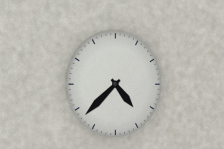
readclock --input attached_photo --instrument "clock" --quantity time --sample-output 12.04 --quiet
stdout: 4.38
